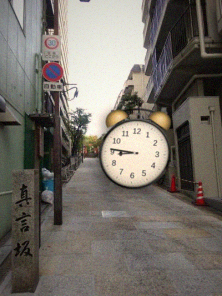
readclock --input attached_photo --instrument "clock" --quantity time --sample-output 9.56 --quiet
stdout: 8.46
